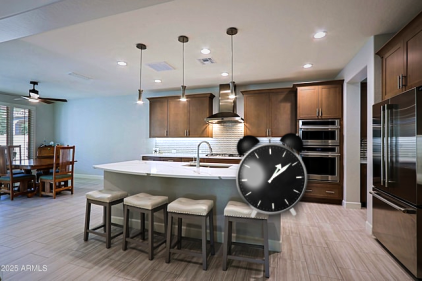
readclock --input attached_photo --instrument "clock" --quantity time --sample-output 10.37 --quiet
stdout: 1.09
